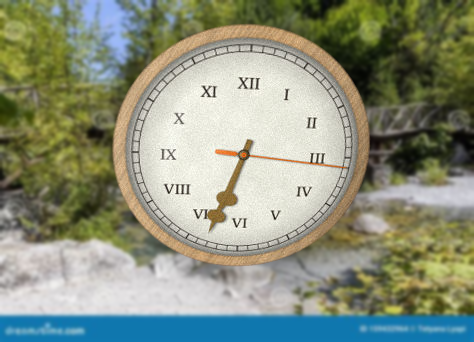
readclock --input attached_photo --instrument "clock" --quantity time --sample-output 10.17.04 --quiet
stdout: 6.33.16
